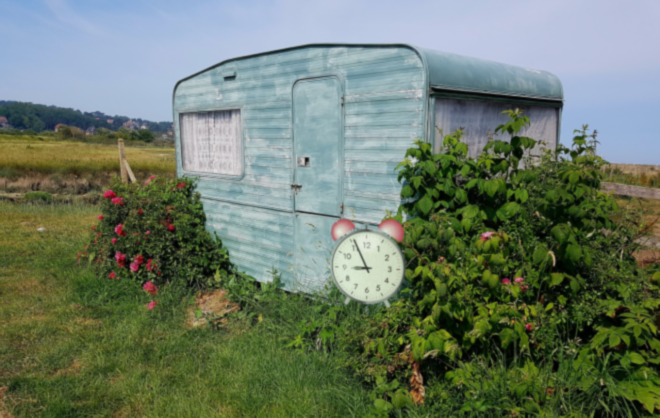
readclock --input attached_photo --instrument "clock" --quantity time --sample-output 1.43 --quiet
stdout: 8.56
